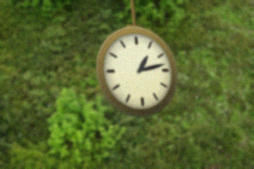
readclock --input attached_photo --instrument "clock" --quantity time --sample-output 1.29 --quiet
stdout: 1.13
